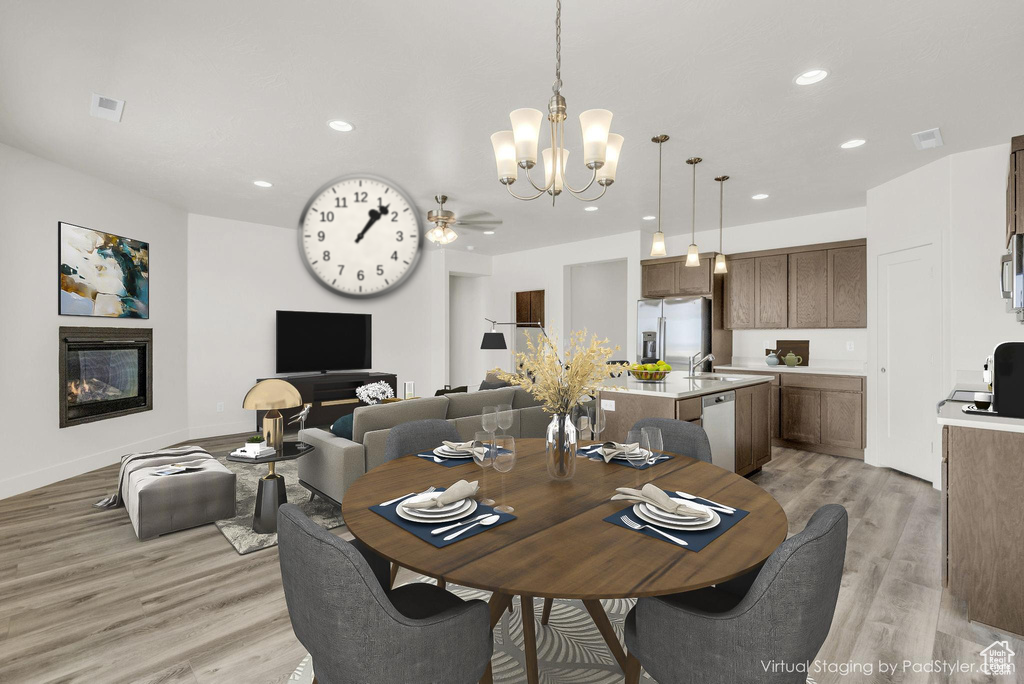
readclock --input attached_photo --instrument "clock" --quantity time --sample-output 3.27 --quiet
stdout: 1.07
